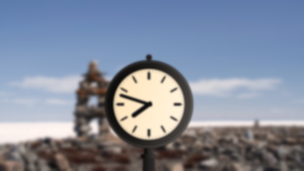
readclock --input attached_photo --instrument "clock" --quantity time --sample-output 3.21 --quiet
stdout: 7.48
